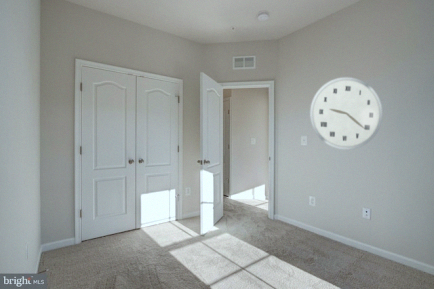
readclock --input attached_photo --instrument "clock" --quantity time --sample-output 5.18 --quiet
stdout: 9.21
